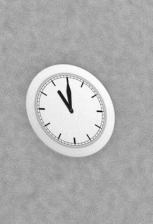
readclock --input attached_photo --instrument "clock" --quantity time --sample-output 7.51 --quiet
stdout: 11.00
